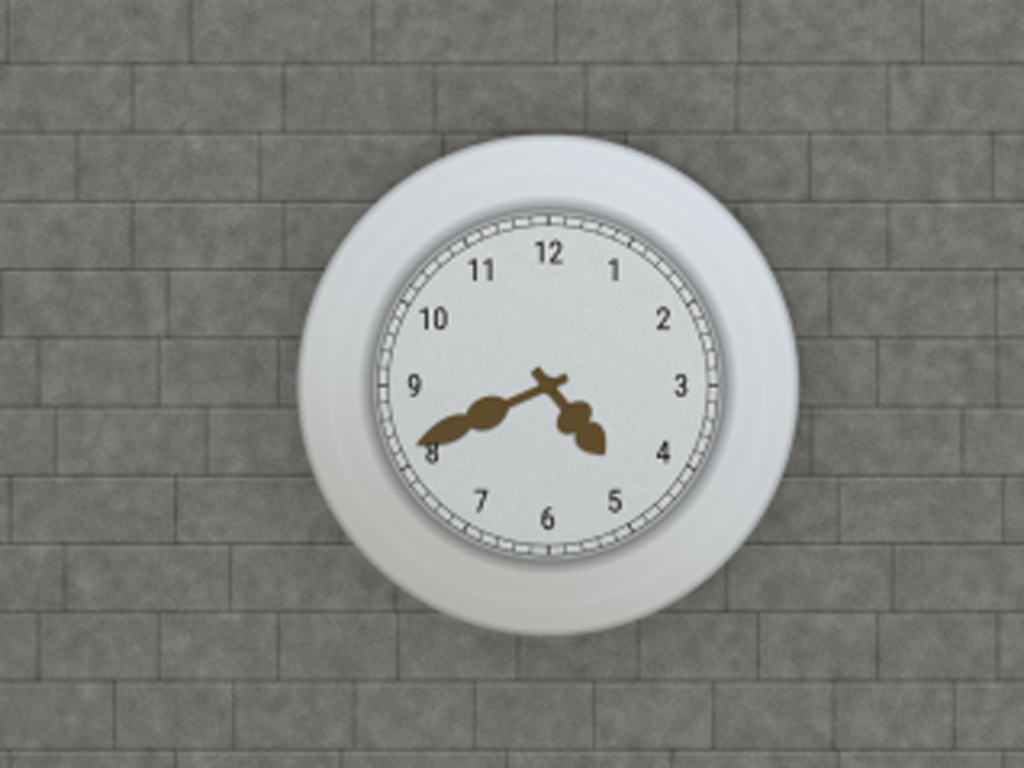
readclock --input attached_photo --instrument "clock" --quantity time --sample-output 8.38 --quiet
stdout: 4.41
